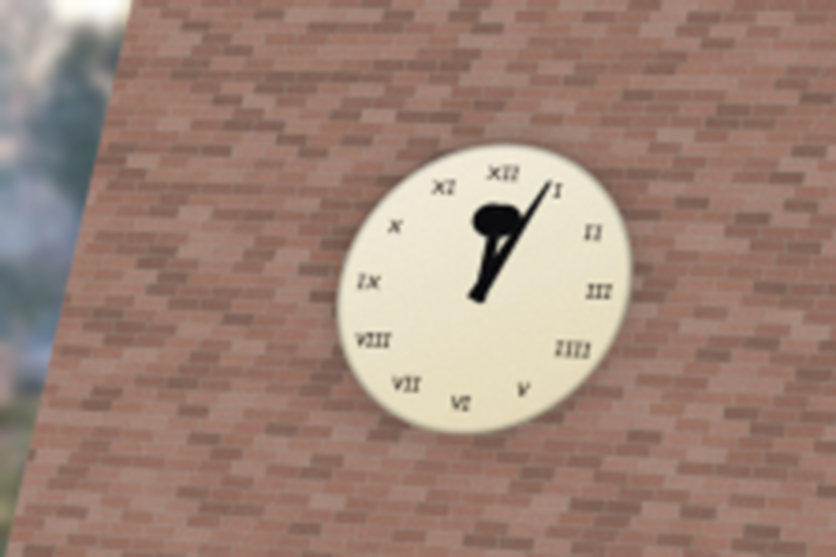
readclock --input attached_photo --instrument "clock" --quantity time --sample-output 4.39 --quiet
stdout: 12.04
